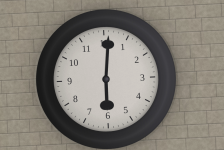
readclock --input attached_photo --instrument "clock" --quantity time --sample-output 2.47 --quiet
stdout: 6.01
